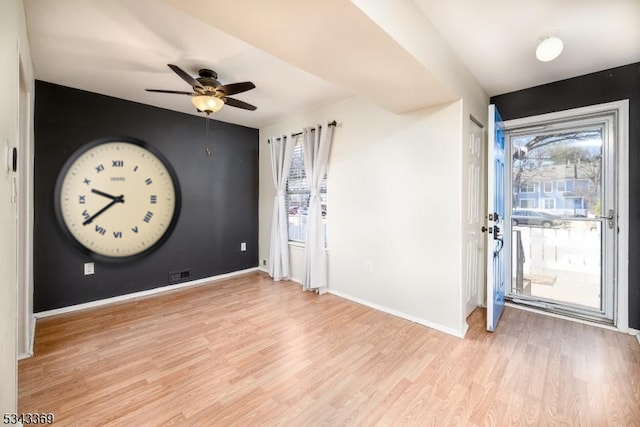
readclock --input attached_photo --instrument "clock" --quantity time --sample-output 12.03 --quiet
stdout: 9.39
